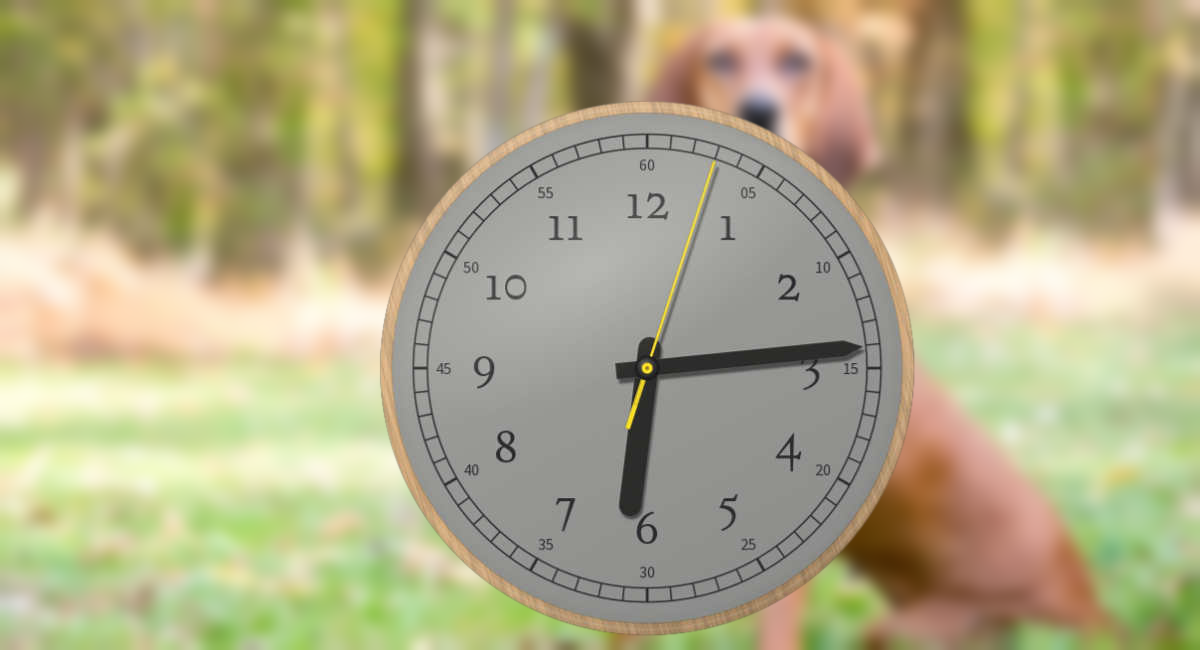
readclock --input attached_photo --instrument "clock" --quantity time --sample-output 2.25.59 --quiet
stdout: 6.14.03
